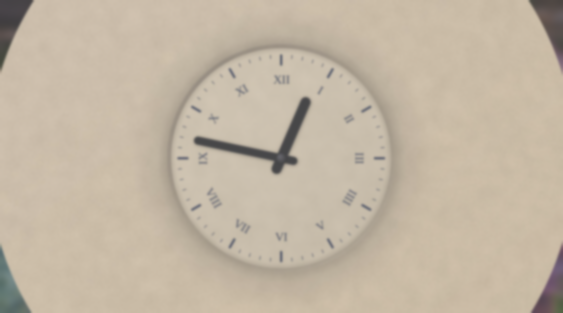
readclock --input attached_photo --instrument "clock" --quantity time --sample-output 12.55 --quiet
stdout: 12.47
